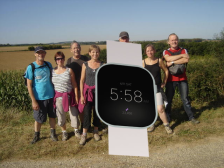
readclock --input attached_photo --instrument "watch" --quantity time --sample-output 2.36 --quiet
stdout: 5.58
